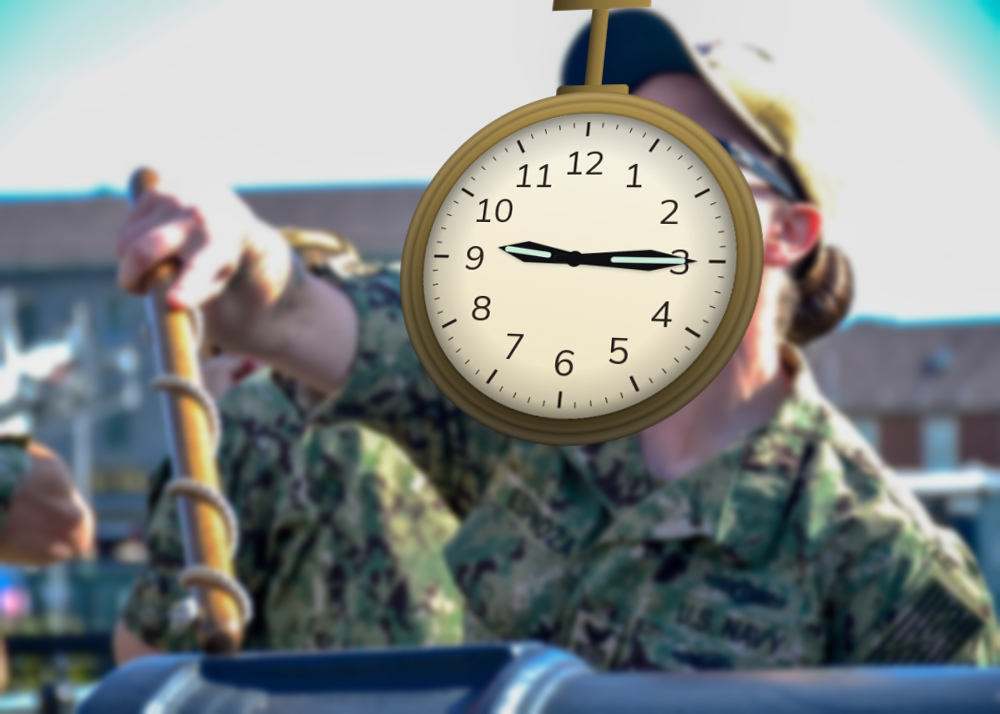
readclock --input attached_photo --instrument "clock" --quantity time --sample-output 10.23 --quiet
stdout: 9.15
